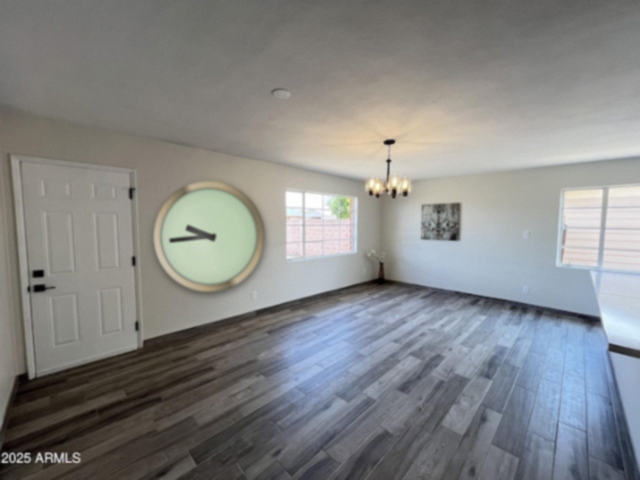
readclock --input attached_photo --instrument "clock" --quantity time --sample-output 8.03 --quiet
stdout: 9.44
